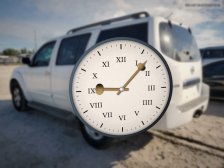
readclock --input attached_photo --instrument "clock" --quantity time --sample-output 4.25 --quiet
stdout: 9.07
